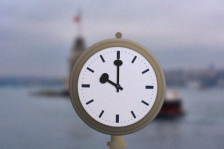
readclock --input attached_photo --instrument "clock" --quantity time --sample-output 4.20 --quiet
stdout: 10.00
